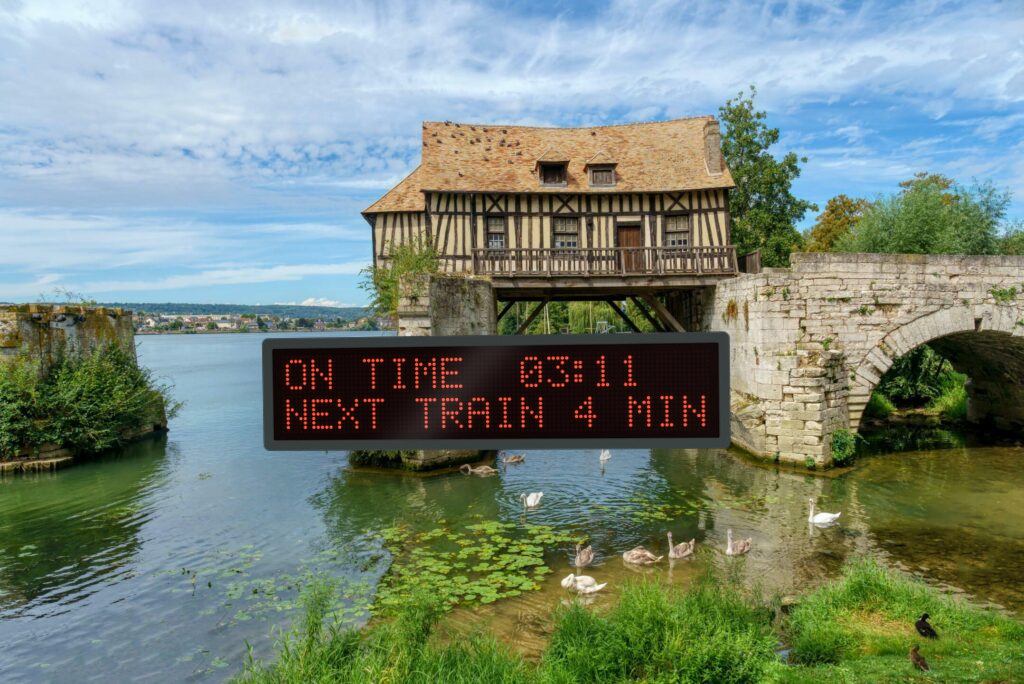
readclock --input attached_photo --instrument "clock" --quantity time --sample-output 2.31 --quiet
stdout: 3.11
